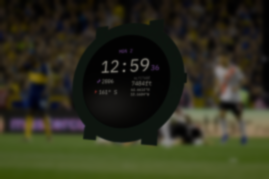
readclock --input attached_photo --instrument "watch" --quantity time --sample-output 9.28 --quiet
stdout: 12.59
